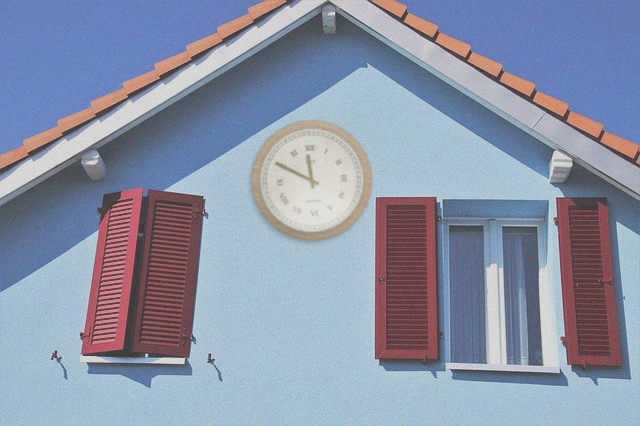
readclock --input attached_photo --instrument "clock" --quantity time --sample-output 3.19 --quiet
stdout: 11.50
